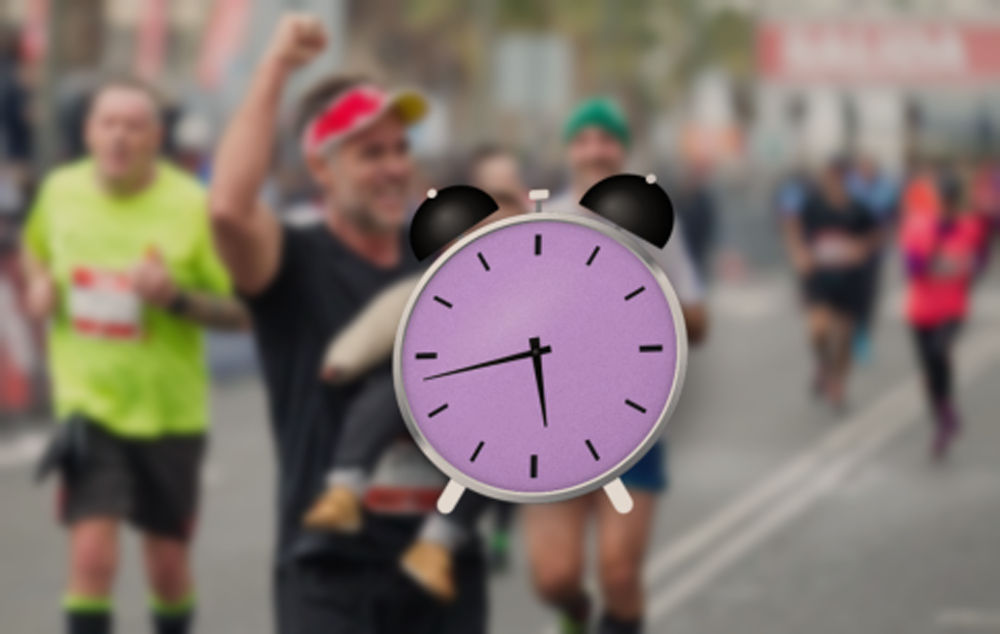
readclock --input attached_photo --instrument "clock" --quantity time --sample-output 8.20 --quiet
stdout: 5.43
